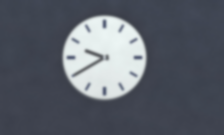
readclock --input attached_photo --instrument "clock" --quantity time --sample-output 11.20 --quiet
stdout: 9.40
